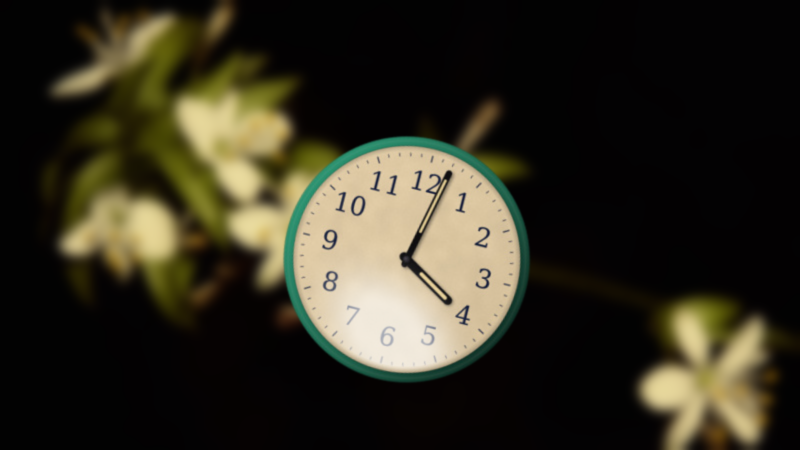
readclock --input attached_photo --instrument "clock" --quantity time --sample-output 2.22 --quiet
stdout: 4.02
